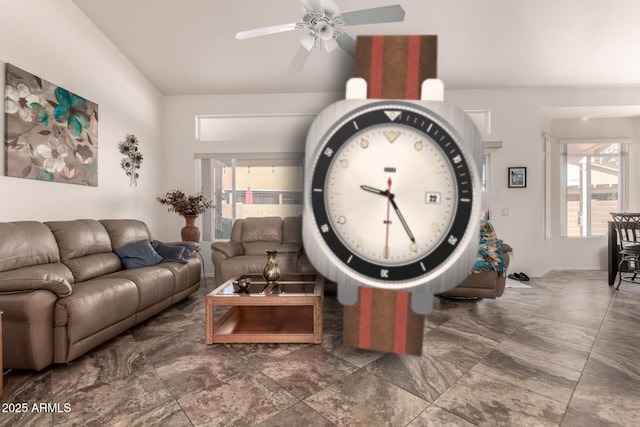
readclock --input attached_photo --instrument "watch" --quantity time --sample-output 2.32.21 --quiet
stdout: 9.24.30
